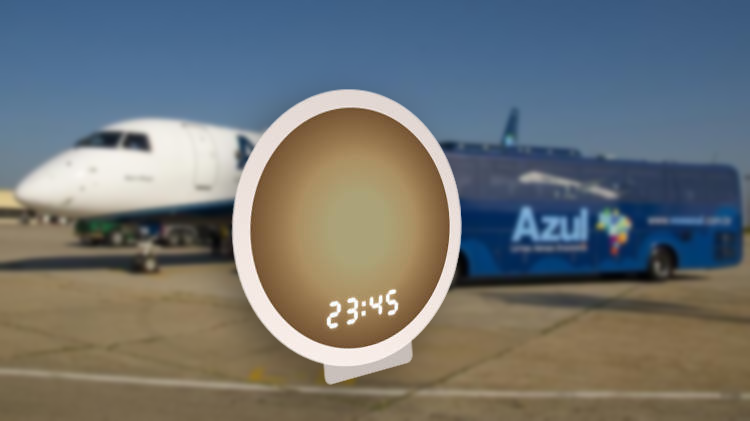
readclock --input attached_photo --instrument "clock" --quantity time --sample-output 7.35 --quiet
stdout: 23.45
